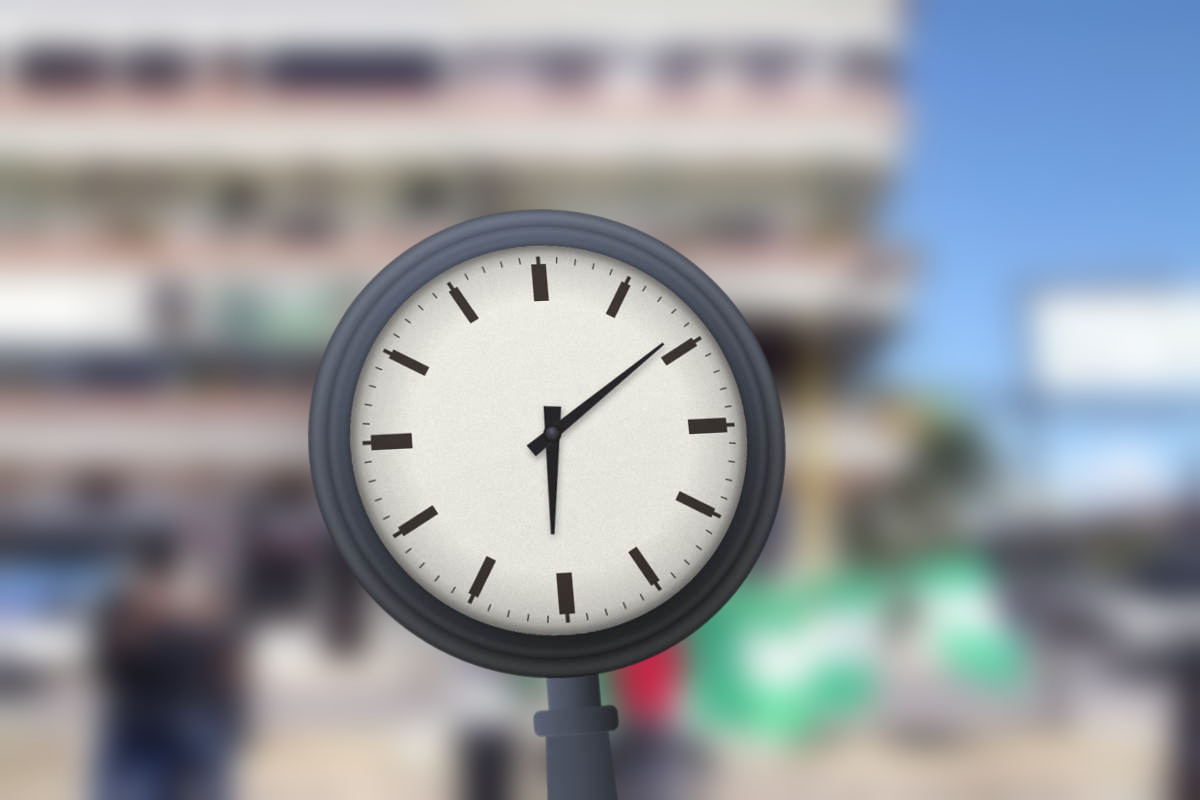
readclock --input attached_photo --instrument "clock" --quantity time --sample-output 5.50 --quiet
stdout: 6.09
